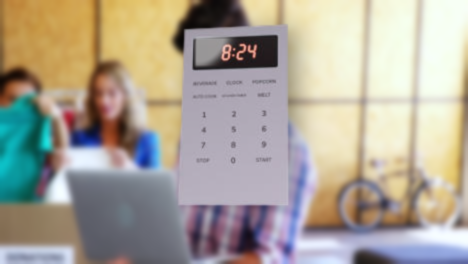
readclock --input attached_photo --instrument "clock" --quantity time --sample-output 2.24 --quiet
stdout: 8.24
